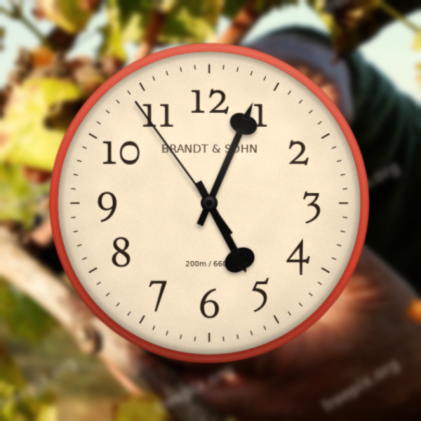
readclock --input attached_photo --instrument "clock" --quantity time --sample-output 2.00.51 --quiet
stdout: 5.03.54
